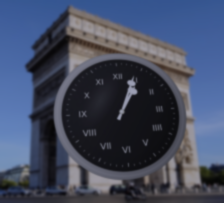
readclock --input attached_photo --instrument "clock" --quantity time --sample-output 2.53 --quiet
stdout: 1.04
